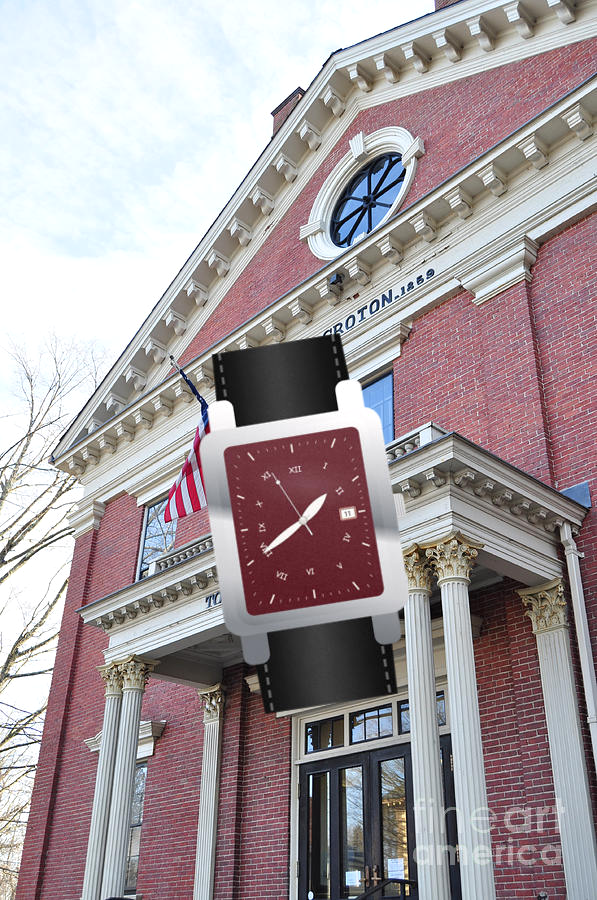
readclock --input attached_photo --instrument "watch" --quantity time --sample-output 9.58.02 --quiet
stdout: 1.39.56
